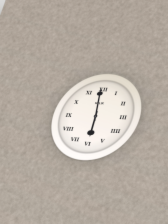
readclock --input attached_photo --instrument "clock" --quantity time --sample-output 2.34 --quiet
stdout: 5.59
